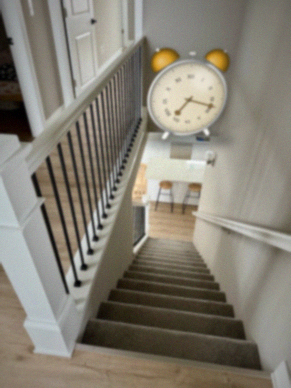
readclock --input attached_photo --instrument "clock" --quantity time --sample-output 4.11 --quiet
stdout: 7.18
